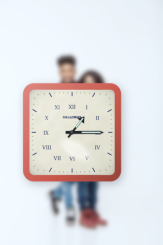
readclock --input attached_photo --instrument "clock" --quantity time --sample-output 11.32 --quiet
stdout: 1.15
